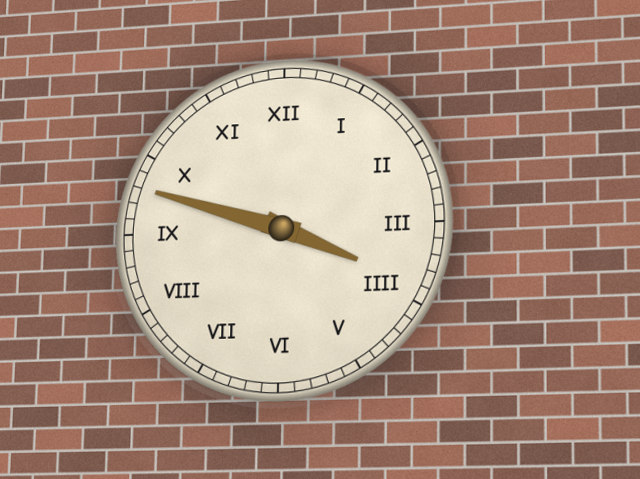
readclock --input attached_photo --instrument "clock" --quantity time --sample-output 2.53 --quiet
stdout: 3.48
